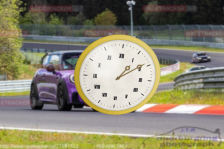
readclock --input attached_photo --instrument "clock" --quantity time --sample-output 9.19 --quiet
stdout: 1.09
